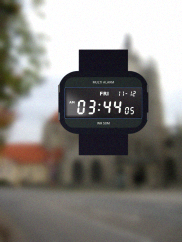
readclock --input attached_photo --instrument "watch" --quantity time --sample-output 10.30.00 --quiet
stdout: 3.44.05
